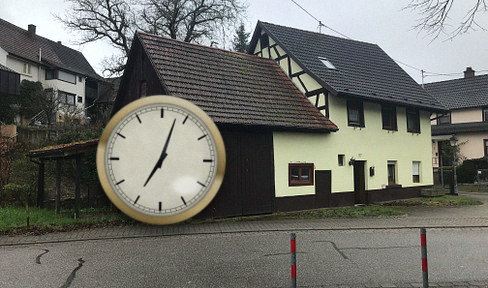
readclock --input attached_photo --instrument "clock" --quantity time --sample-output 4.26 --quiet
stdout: 7.03
